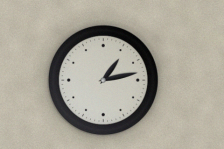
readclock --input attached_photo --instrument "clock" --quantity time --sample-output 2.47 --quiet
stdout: 1.13
